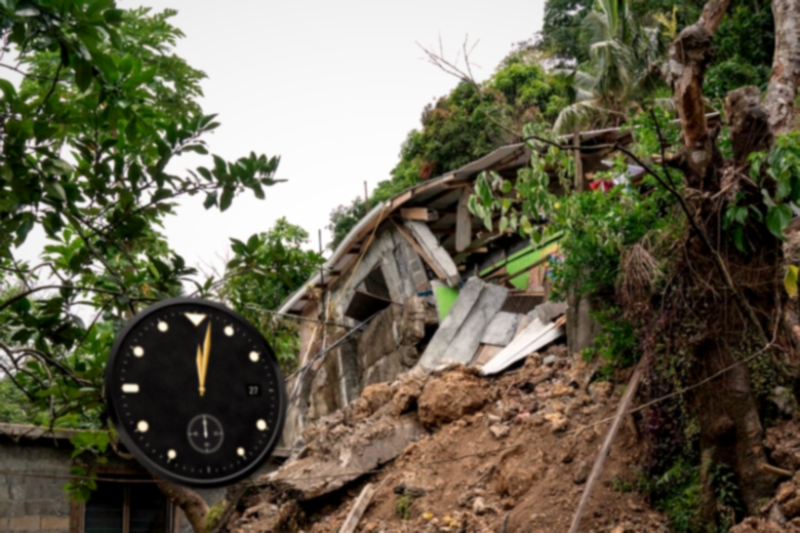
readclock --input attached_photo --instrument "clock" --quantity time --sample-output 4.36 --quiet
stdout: 12.02
